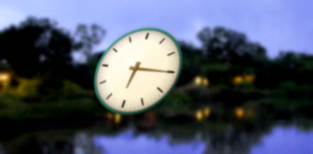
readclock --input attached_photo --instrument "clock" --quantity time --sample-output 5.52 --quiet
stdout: 6.15
